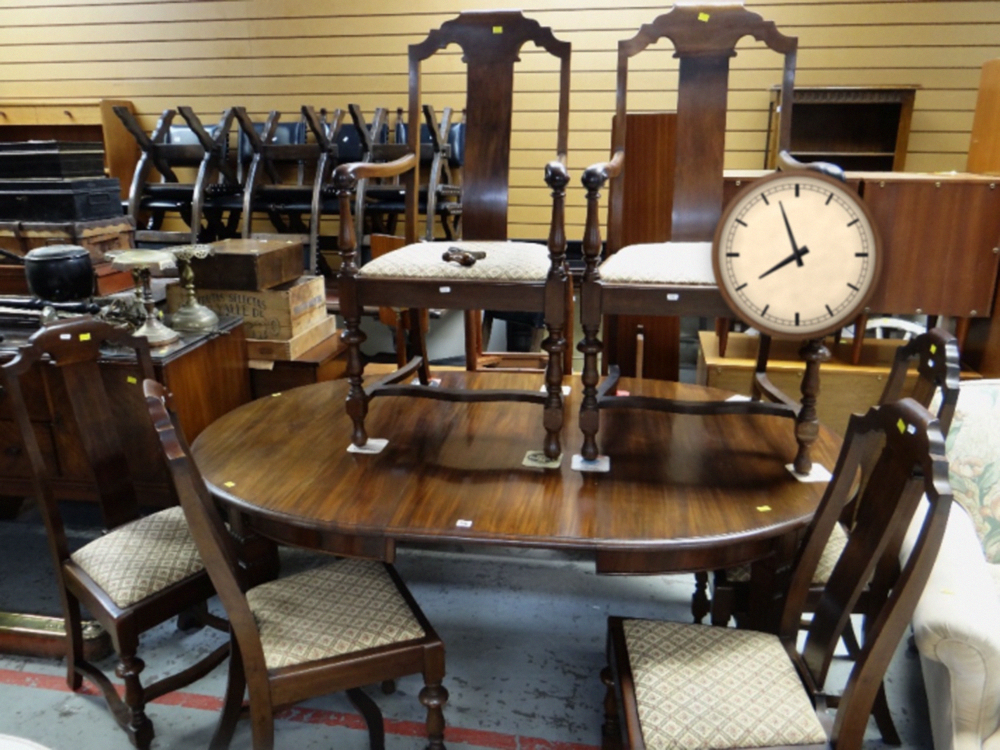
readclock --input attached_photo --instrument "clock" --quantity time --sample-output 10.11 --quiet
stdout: 7.57
